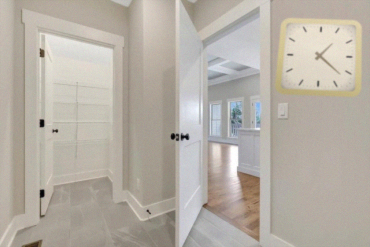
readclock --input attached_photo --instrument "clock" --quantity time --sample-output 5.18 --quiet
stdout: 1.22
